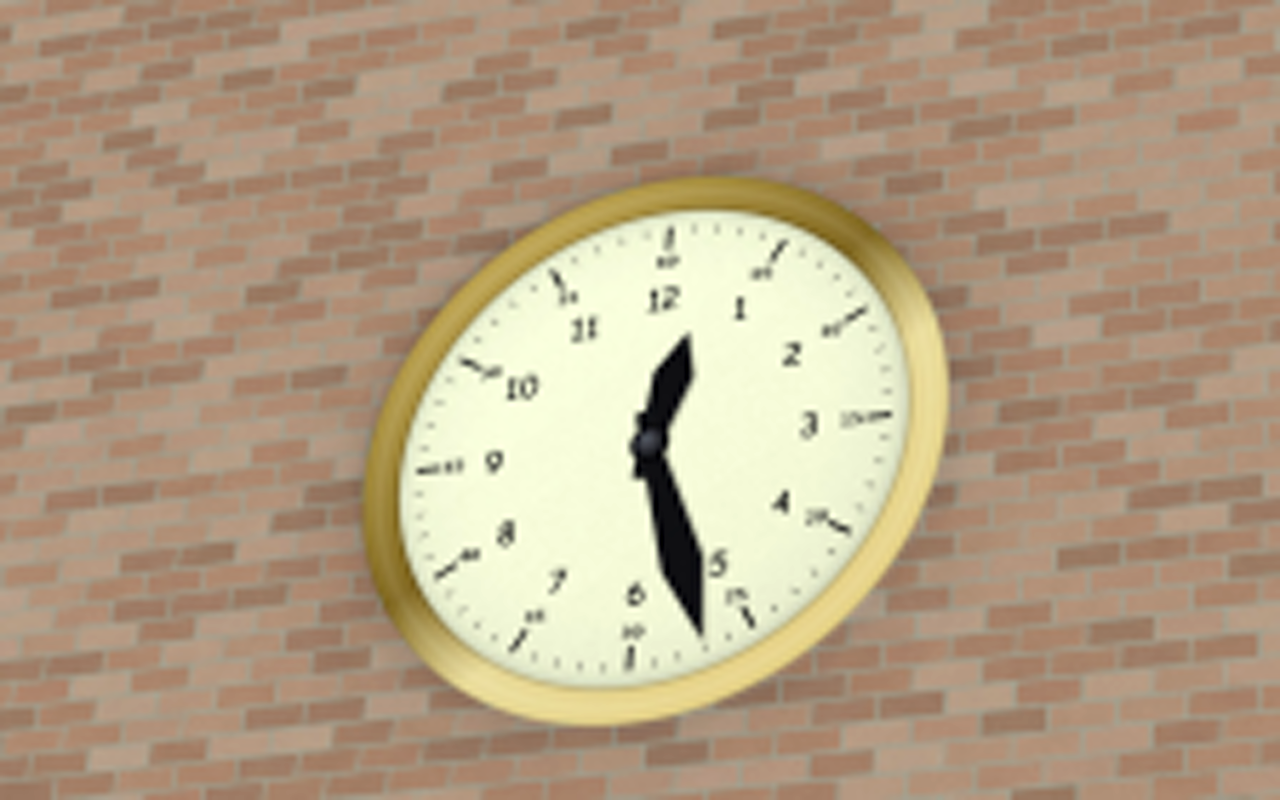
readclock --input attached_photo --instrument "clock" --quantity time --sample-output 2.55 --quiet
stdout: 12.27
